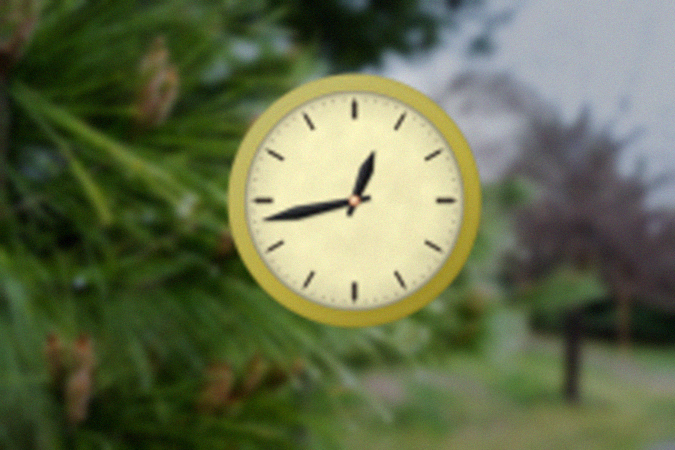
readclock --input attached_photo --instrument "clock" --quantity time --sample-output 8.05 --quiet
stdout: 12.43
